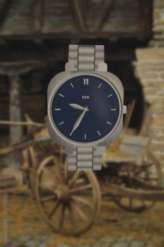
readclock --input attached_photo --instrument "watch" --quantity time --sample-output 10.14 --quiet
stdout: 9.35
